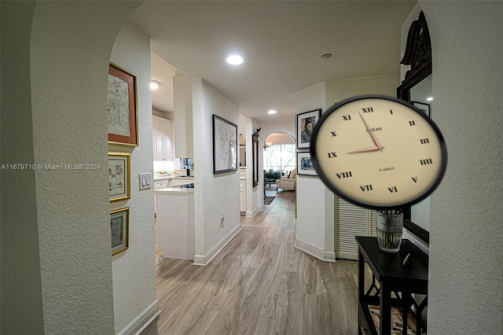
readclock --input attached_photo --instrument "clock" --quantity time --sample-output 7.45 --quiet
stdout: 8.58
